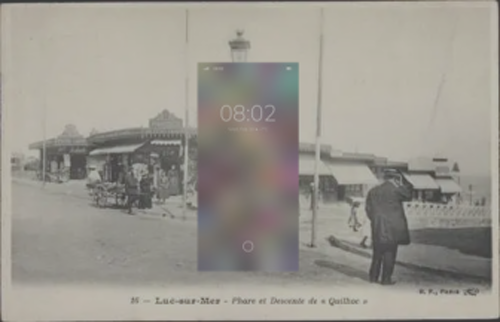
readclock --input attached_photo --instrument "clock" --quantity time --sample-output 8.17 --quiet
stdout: 8.02
